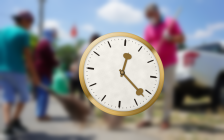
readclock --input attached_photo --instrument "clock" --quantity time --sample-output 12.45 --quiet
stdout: 12.22
